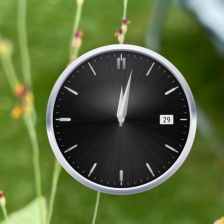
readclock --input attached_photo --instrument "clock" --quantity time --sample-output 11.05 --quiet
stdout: 12.02
